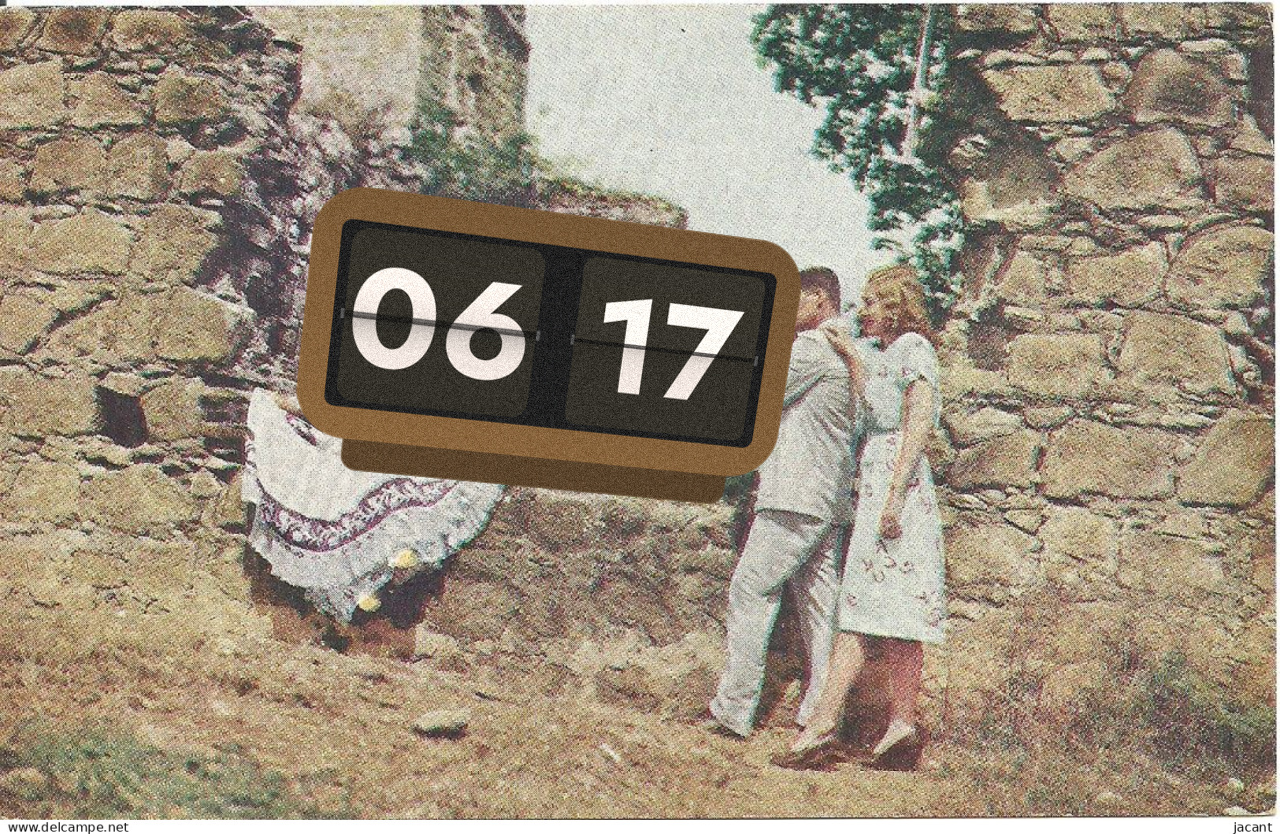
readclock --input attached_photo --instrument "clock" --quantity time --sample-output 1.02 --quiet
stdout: 6.17
